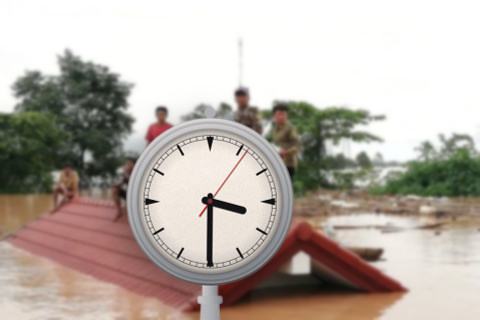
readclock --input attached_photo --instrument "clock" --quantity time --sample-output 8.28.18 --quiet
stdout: 3.30.06
